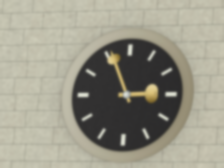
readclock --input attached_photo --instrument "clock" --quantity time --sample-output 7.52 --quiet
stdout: 2.56
